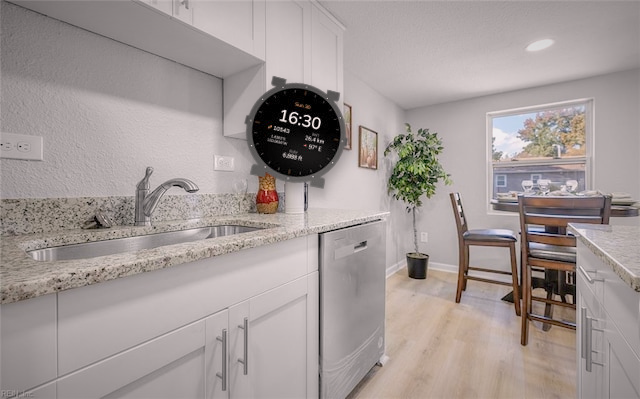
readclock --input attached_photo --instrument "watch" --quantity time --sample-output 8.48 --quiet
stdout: 16.30
